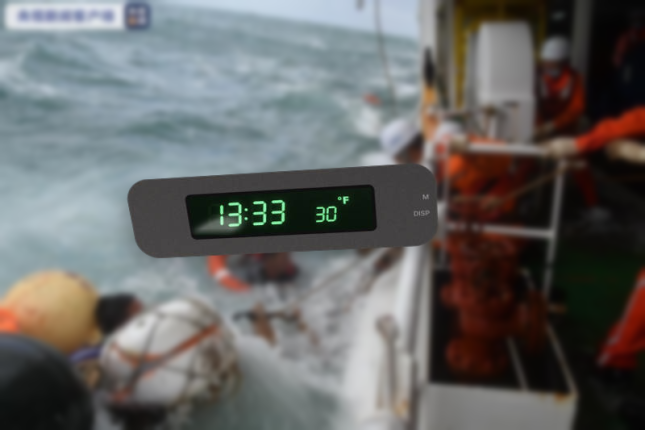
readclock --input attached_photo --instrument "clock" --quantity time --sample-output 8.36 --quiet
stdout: 13.33
